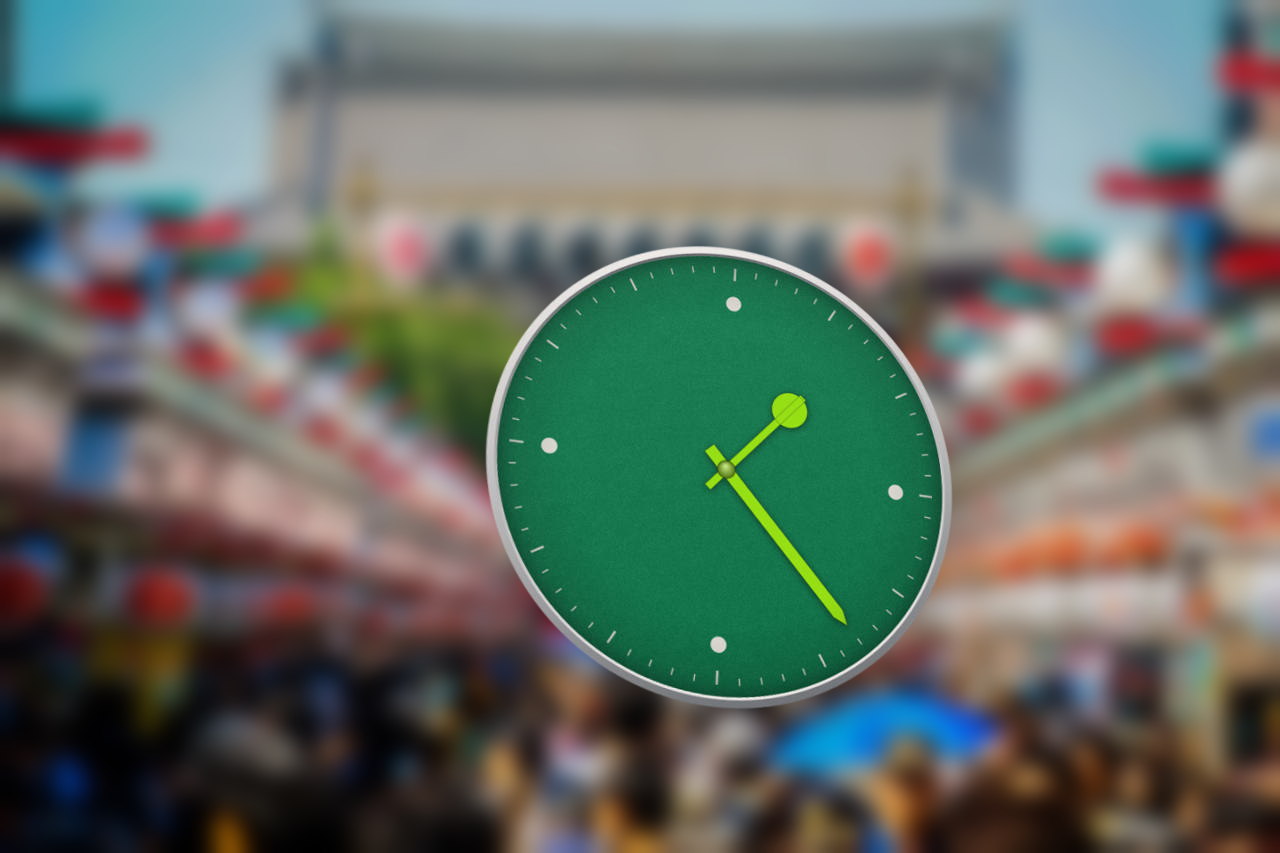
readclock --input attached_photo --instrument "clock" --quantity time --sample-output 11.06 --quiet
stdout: 1.23
